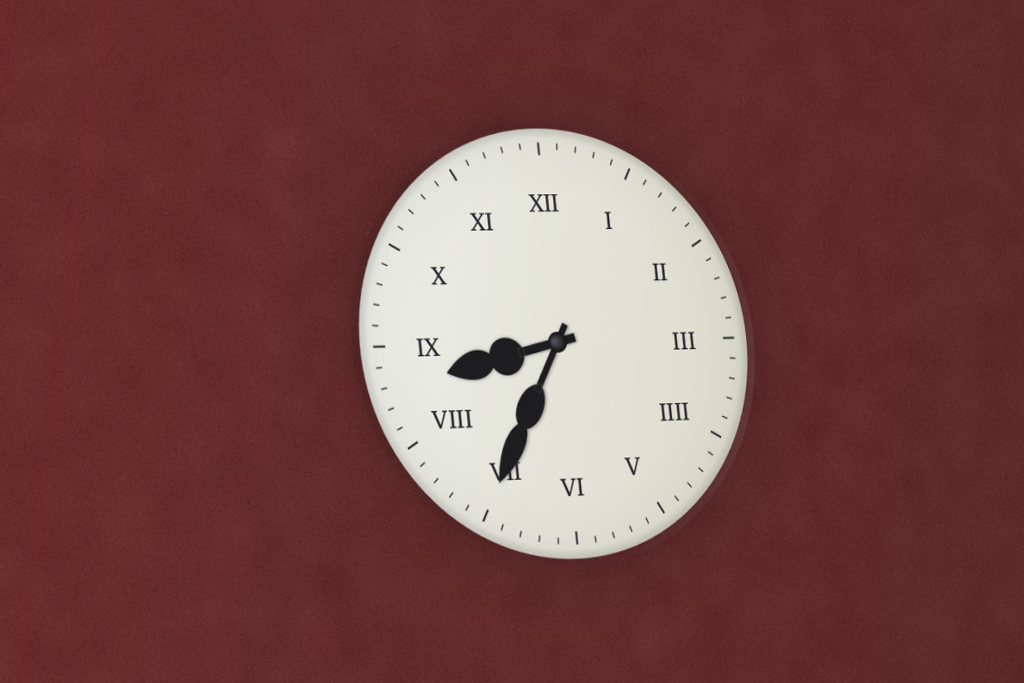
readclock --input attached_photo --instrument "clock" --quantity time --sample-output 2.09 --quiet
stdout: 8.35
